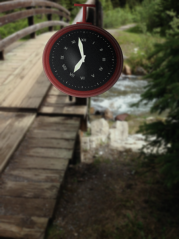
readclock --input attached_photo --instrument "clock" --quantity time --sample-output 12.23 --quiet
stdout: 6.58
